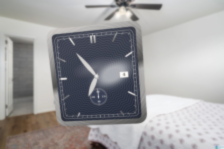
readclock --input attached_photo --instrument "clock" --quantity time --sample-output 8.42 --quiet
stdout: 6.54
